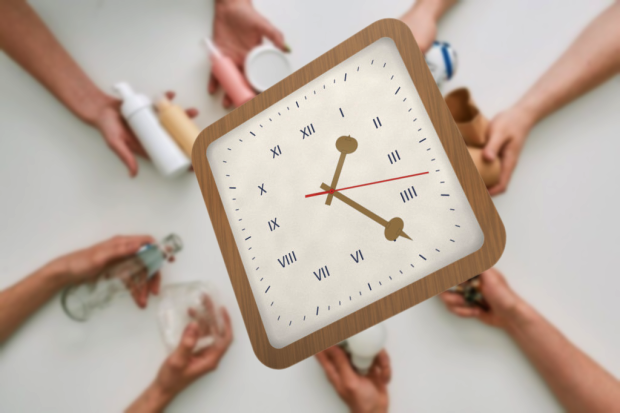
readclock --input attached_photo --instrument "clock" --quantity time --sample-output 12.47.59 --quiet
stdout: 1.24.18
